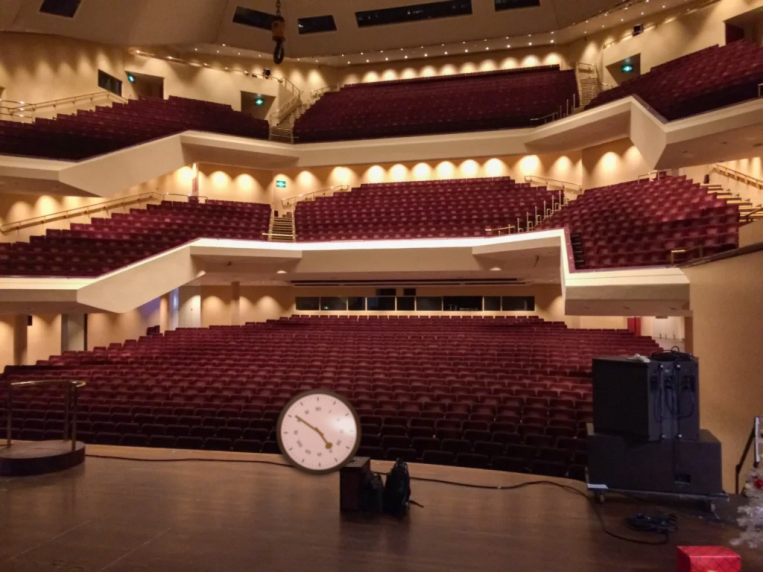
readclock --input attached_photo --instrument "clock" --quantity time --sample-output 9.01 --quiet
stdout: 4.51
